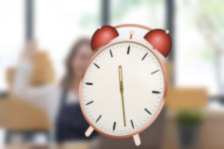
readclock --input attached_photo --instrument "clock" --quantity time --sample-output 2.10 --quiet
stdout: 11.27
